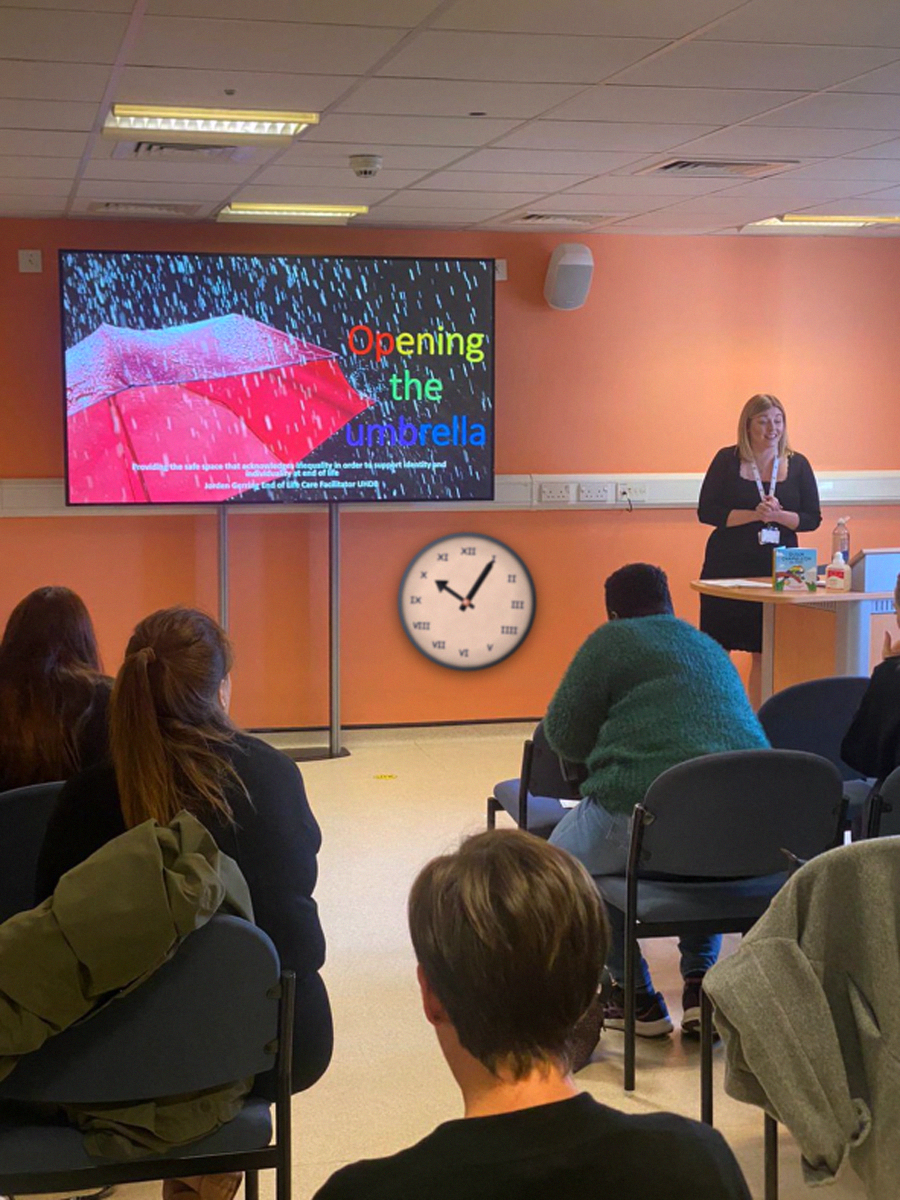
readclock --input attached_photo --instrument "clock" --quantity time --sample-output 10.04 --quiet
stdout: 10.05
